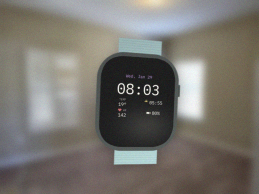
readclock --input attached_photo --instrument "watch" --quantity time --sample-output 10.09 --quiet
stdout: 8.03
